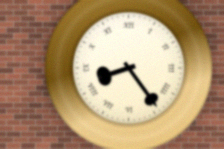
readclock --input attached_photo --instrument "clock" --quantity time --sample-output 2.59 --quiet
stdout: 8.24
